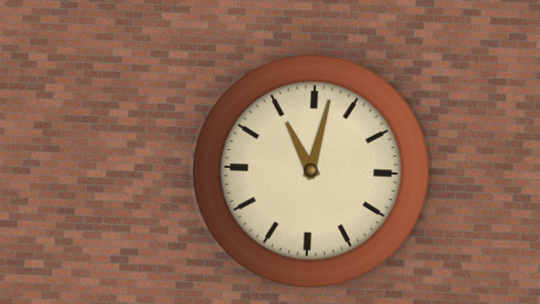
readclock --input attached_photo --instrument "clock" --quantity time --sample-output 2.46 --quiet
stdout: 11.02
